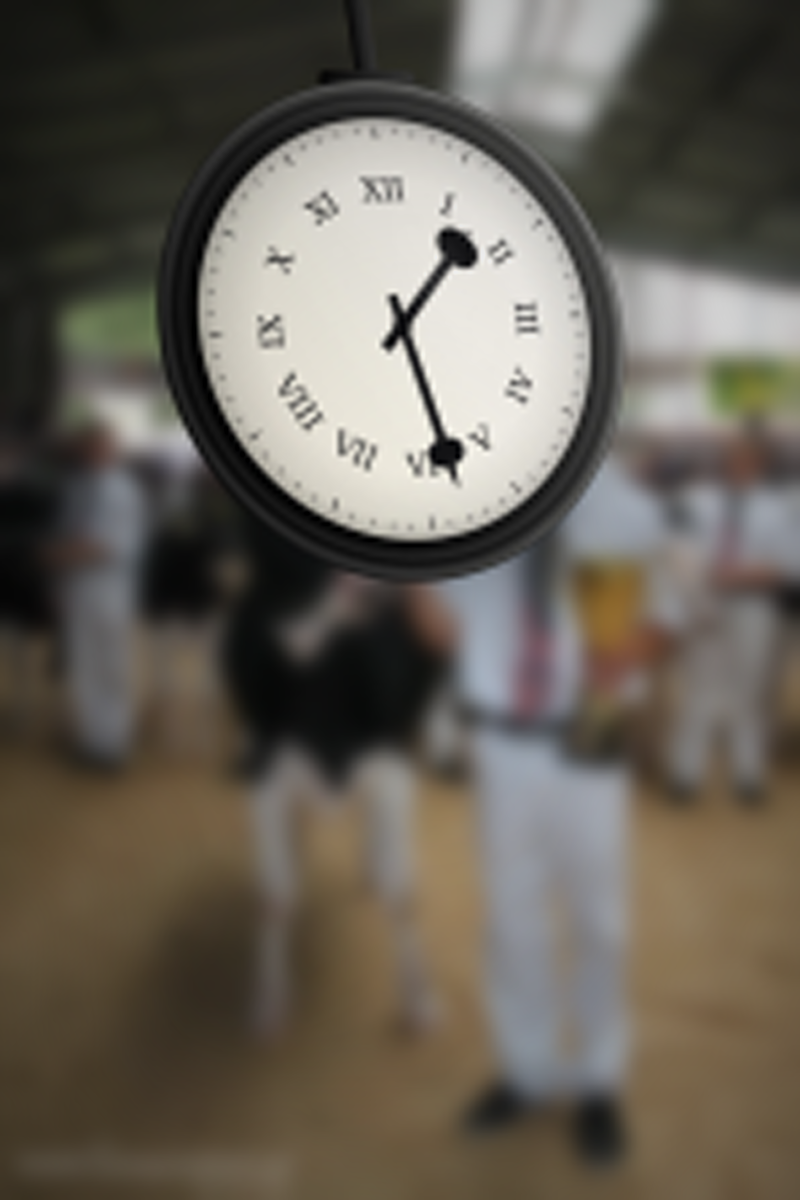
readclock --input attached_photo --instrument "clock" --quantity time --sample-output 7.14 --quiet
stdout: 1.28
